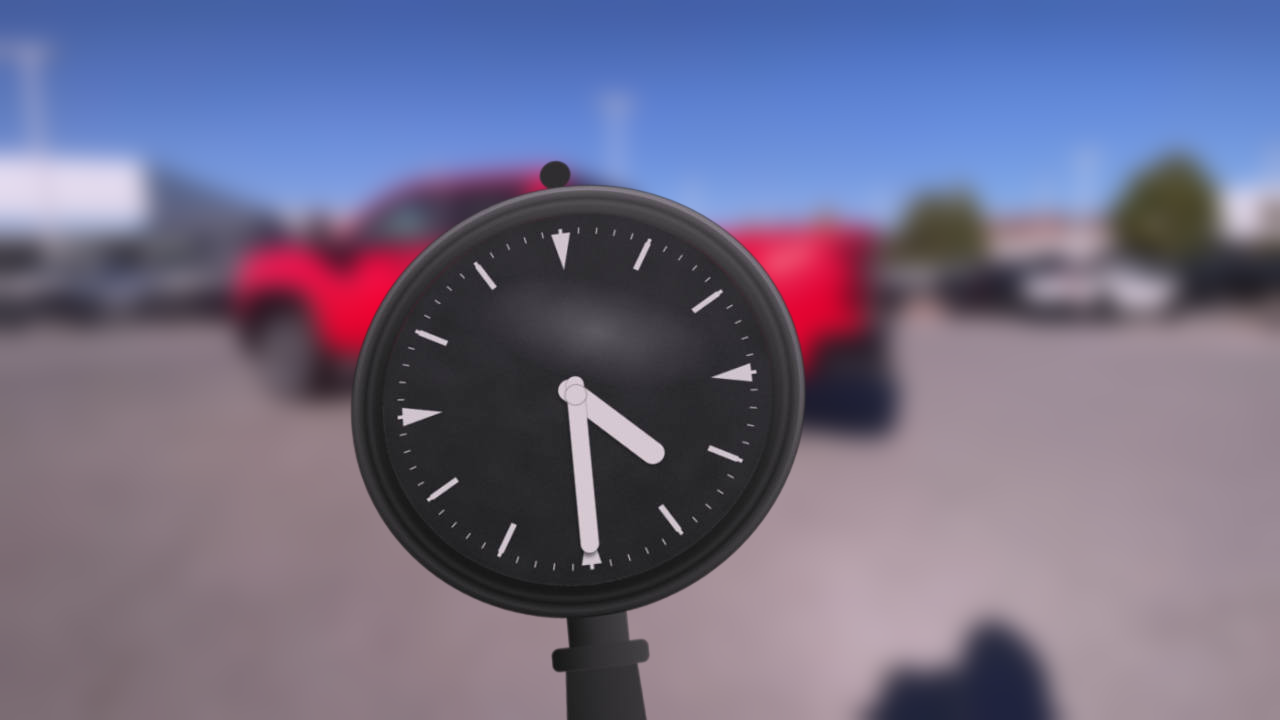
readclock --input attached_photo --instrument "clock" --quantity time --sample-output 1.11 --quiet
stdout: 4.30
